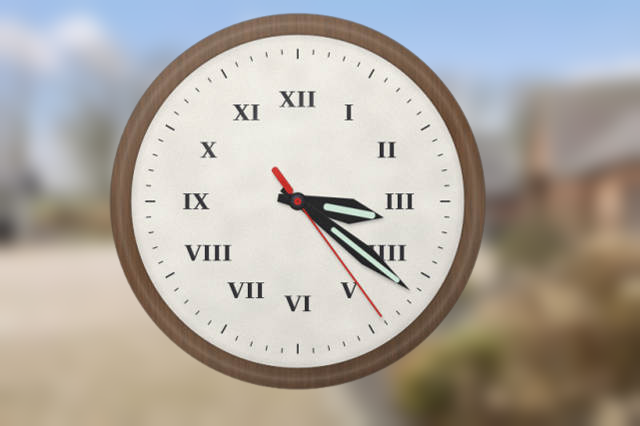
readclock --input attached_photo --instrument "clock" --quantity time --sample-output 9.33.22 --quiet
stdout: 3.21.24
